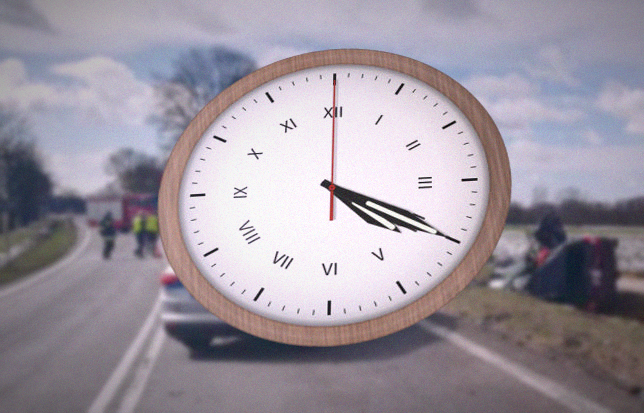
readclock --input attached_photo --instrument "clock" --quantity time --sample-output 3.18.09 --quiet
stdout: 4.20.00
